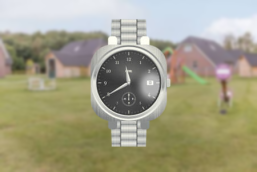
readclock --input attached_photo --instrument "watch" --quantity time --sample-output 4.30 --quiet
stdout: 11.40
